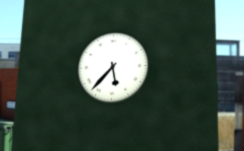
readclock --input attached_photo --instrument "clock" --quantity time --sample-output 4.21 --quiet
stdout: 5.37
